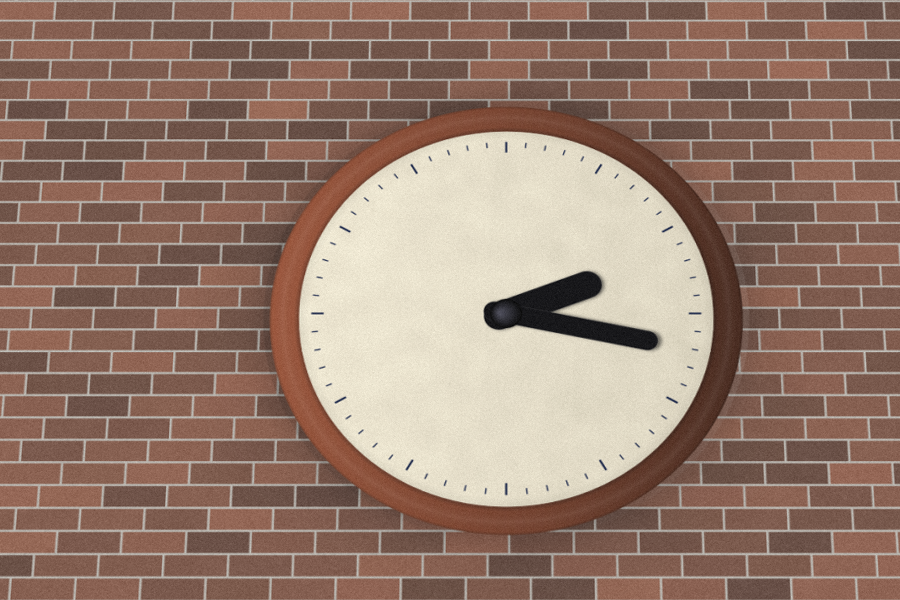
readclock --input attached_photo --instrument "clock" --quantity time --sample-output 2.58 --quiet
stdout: 2.17
